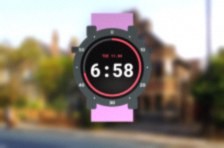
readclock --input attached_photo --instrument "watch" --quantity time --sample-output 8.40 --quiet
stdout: 6.58
